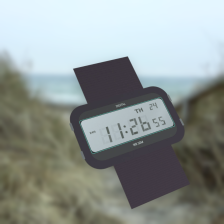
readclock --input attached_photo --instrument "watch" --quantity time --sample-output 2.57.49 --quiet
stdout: 11.26.55
